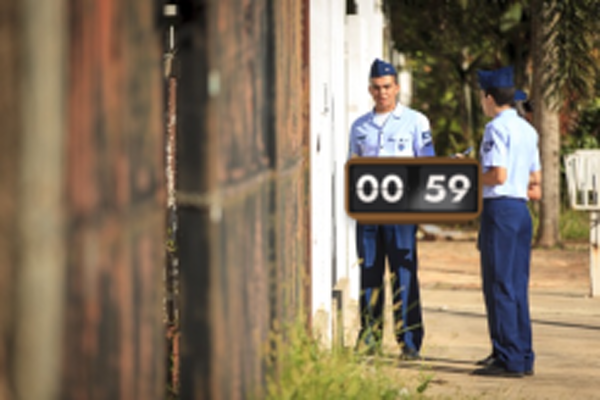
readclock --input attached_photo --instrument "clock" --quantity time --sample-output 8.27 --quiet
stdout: 0.59
